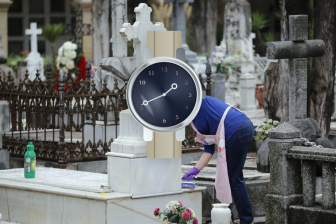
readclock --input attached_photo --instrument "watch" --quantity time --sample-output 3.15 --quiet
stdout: 1.41
